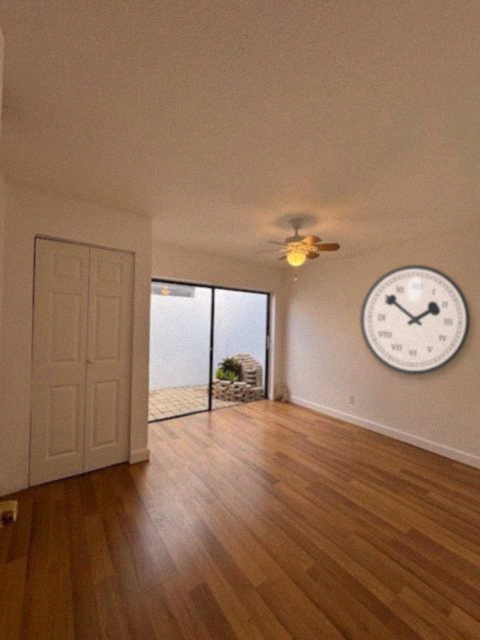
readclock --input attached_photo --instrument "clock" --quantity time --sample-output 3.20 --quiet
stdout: 1.51
